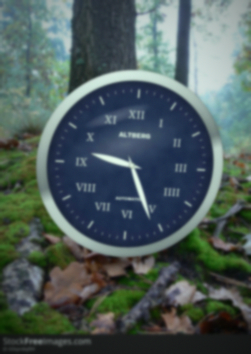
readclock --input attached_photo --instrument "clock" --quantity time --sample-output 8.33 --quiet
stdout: 9.26
